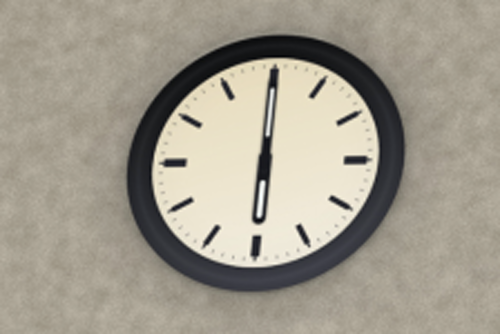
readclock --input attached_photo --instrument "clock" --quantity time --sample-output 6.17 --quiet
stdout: 6.00
